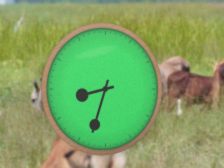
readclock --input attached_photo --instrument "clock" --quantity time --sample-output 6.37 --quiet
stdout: 8.33
